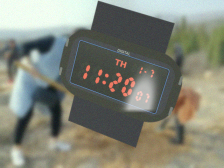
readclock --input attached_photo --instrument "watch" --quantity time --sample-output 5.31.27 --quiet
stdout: 11.20.07
